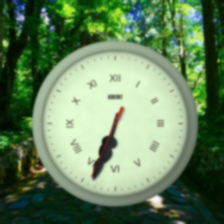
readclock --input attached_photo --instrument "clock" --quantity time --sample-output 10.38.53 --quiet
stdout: 6.33.34
